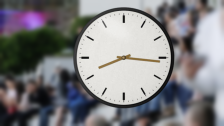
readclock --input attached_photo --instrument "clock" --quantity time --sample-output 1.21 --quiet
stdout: 8.16
